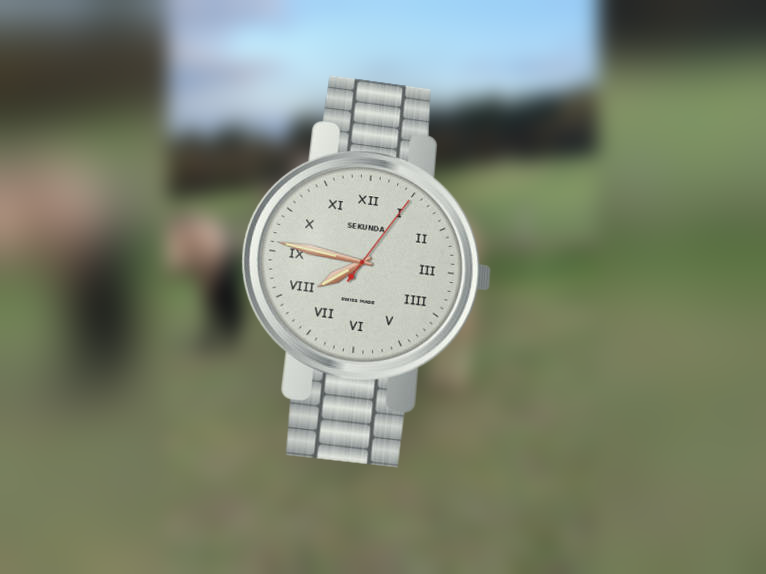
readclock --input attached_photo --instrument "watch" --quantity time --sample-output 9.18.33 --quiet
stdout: 7.46.05
